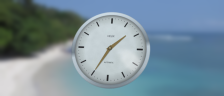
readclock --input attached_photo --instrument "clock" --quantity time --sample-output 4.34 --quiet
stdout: 1.35
